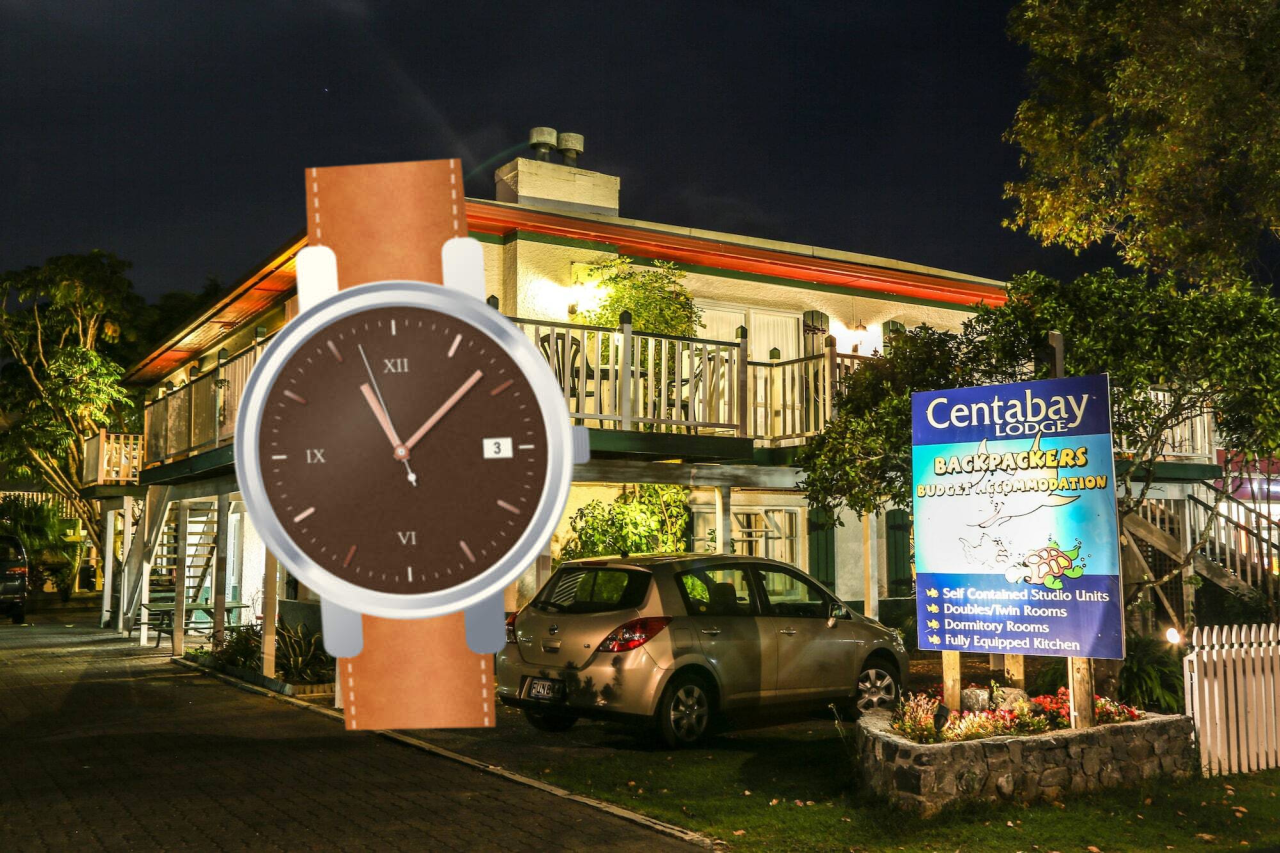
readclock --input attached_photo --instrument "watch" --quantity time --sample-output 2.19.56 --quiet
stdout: 11.07.57
